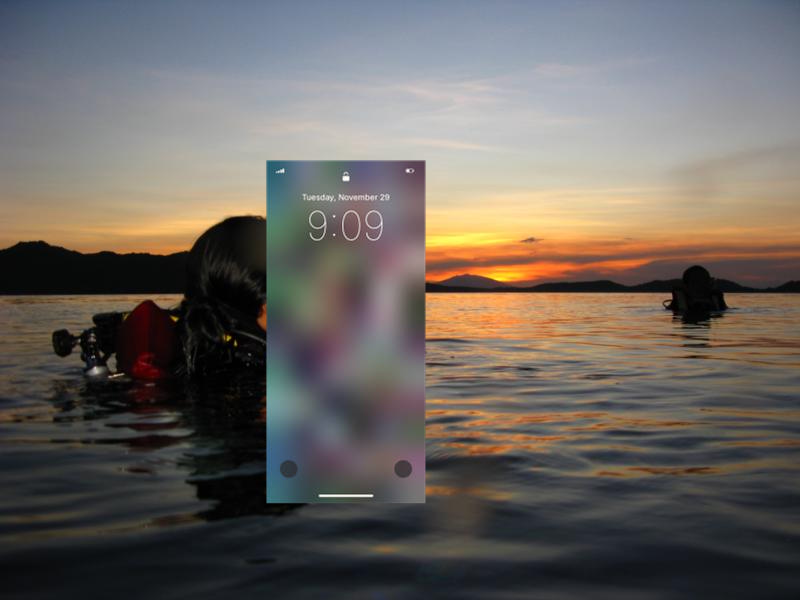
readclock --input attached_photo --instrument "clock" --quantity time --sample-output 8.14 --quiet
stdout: 9.09
